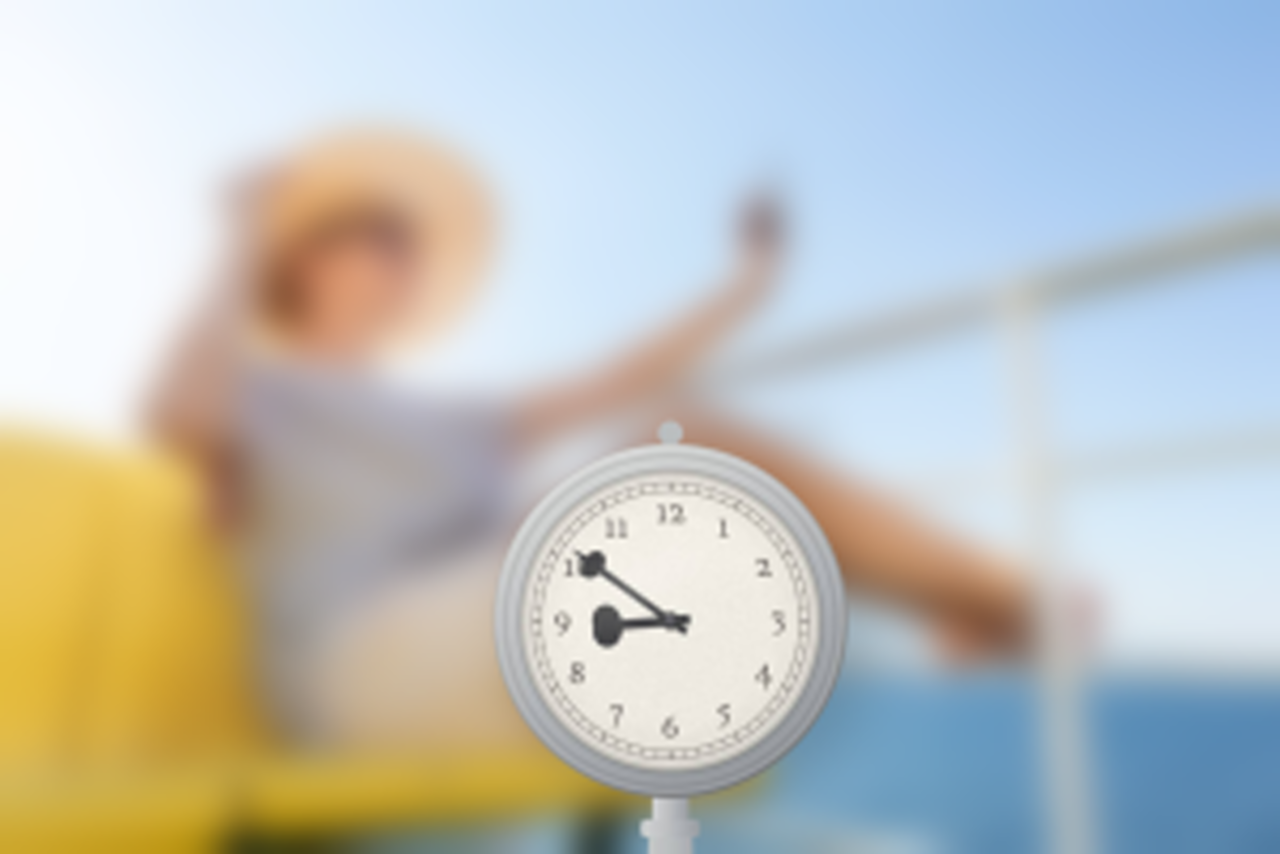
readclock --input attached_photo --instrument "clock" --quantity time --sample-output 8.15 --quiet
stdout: 8.51
